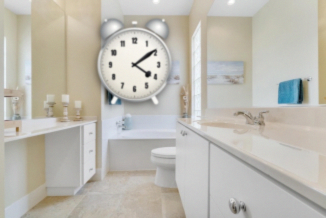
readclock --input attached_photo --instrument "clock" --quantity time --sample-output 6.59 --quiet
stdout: 4.09
